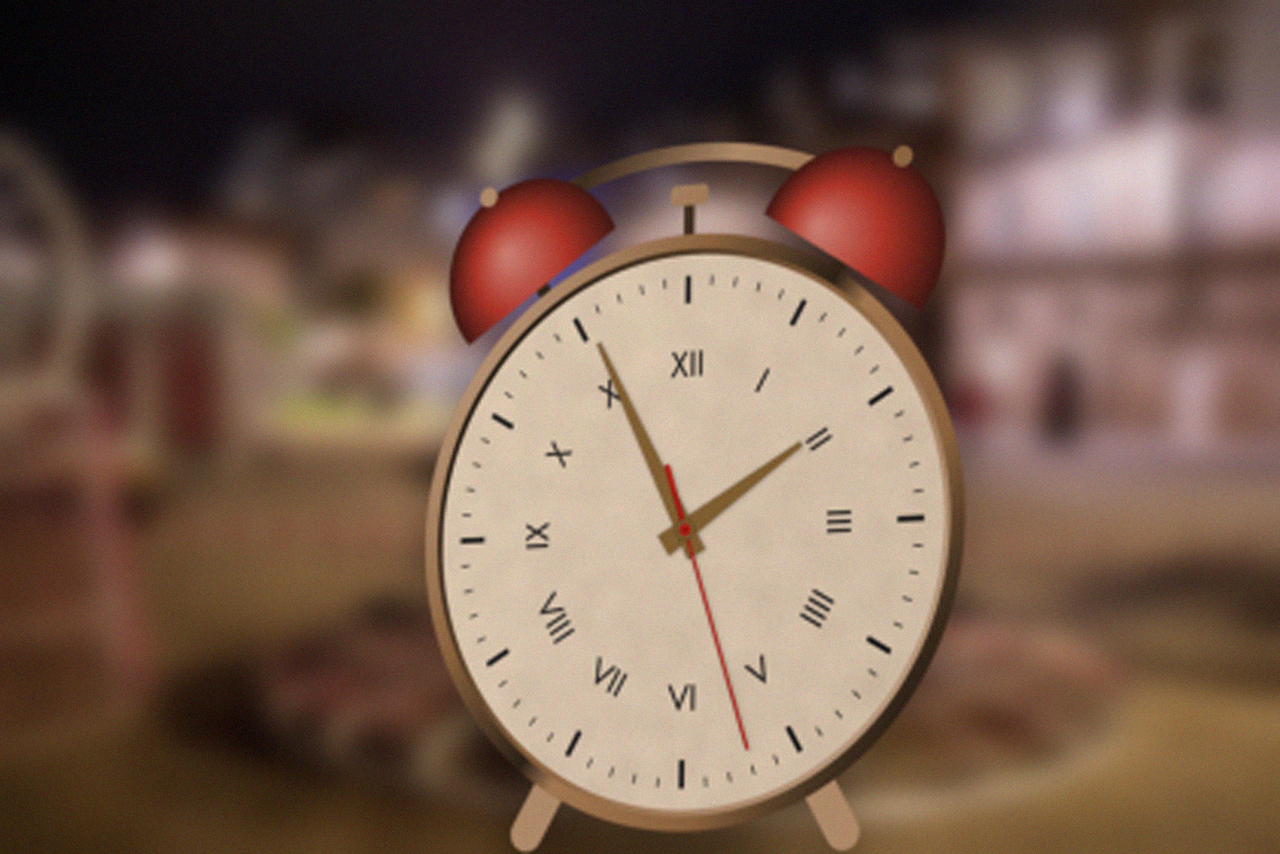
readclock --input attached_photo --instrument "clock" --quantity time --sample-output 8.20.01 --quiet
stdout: 1.55.27
